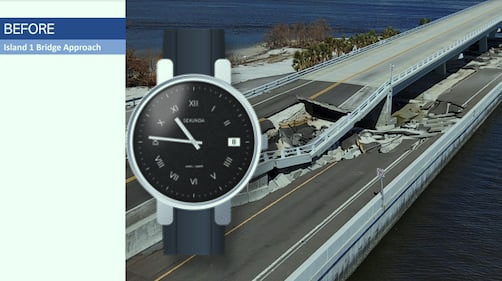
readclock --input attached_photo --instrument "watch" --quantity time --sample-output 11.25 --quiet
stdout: 10.46
